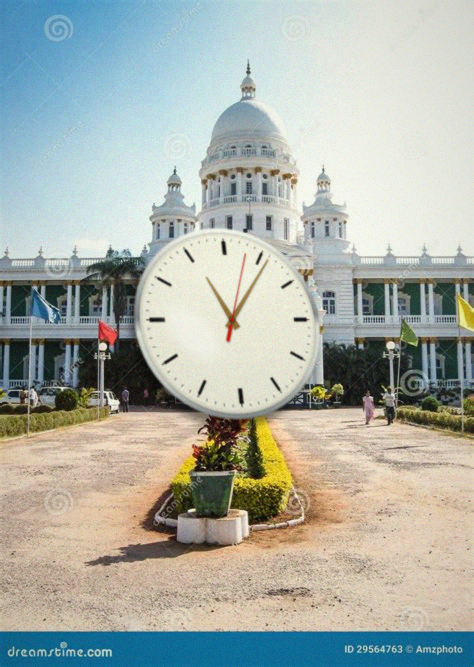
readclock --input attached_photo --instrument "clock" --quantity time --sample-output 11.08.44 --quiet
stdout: 11.06.03
